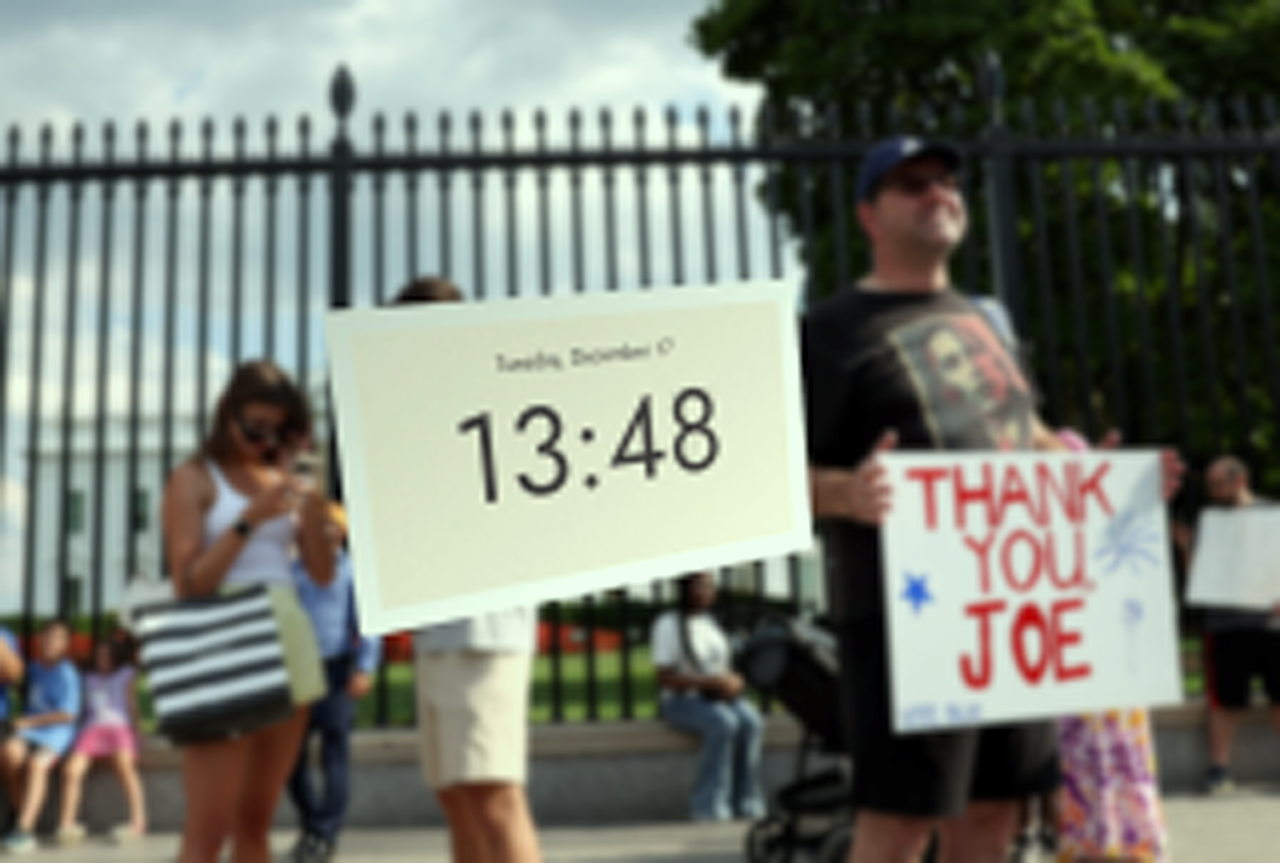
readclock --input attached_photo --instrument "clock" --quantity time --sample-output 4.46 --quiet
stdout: 13.48
